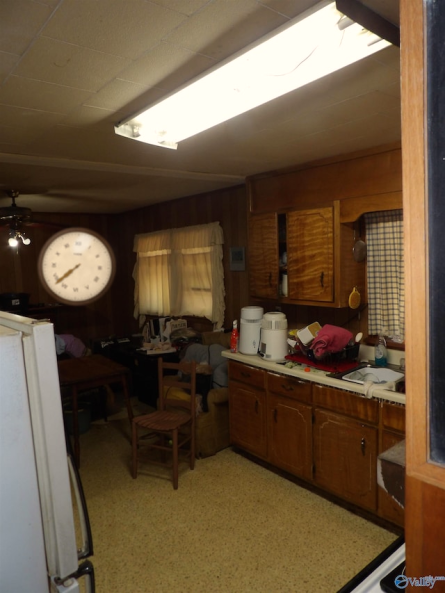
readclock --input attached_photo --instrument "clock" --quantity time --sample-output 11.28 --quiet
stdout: 7.38
